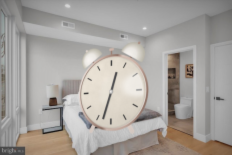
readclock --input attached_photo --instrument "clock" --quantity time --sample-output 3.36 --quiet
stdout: 12.33
